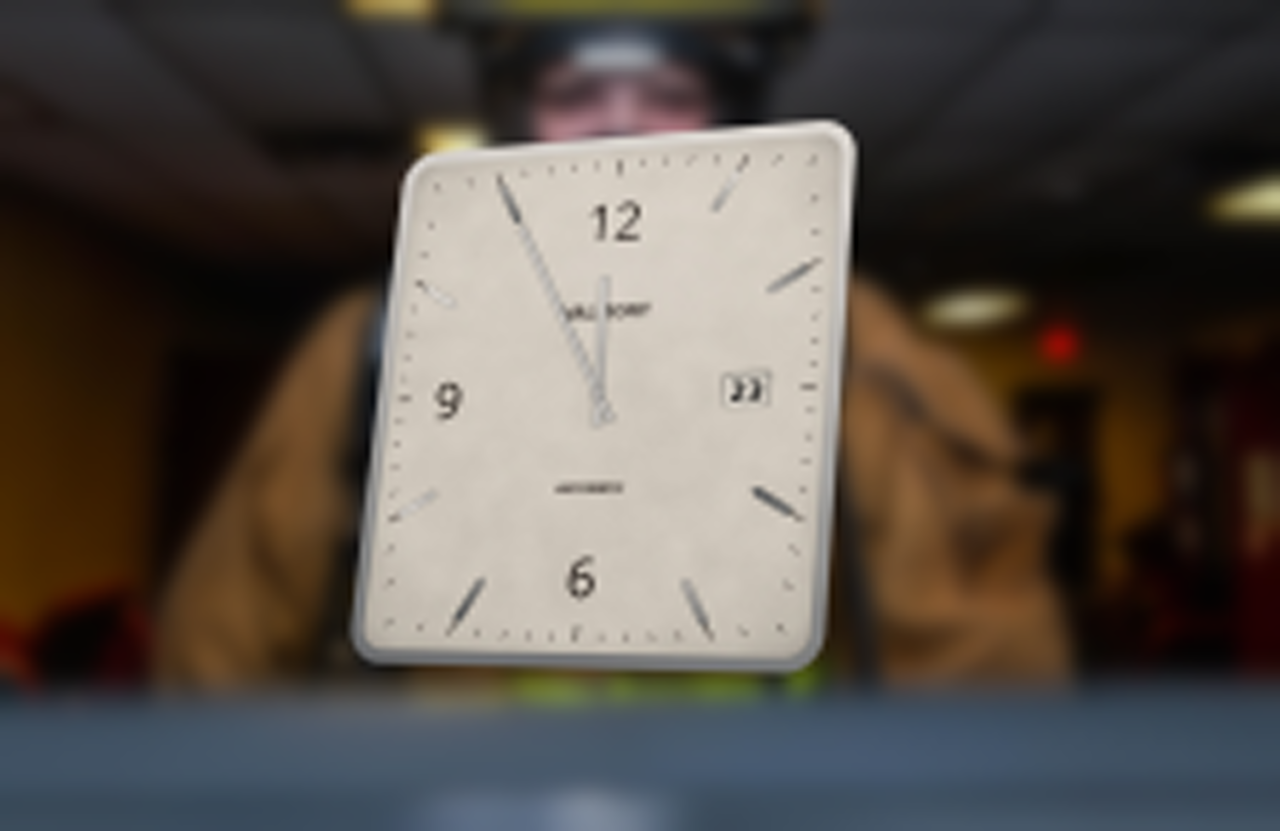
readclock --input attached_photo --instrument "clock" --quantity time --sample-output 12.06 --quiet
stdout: 11.55
